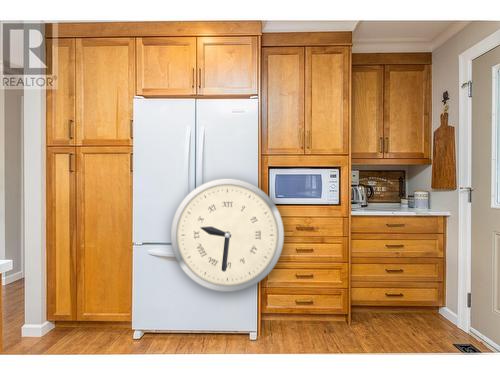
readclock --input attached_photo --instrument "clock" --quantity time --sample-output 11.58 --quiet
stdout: 9.31
